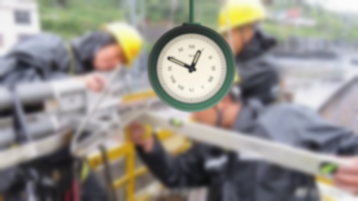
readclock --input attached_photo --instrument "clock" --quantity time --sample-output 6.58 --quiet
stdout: 12.49
